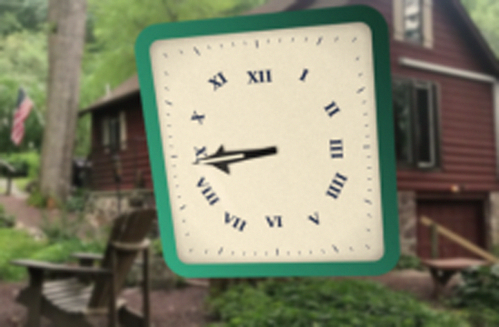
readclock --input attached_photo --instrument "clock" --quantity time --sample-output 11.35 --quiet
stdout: 8.44
